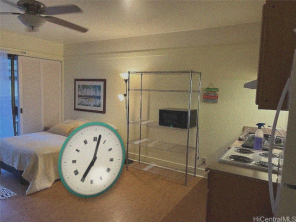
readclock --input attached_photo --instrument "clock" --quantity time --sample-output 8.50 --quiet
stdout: 7.02
